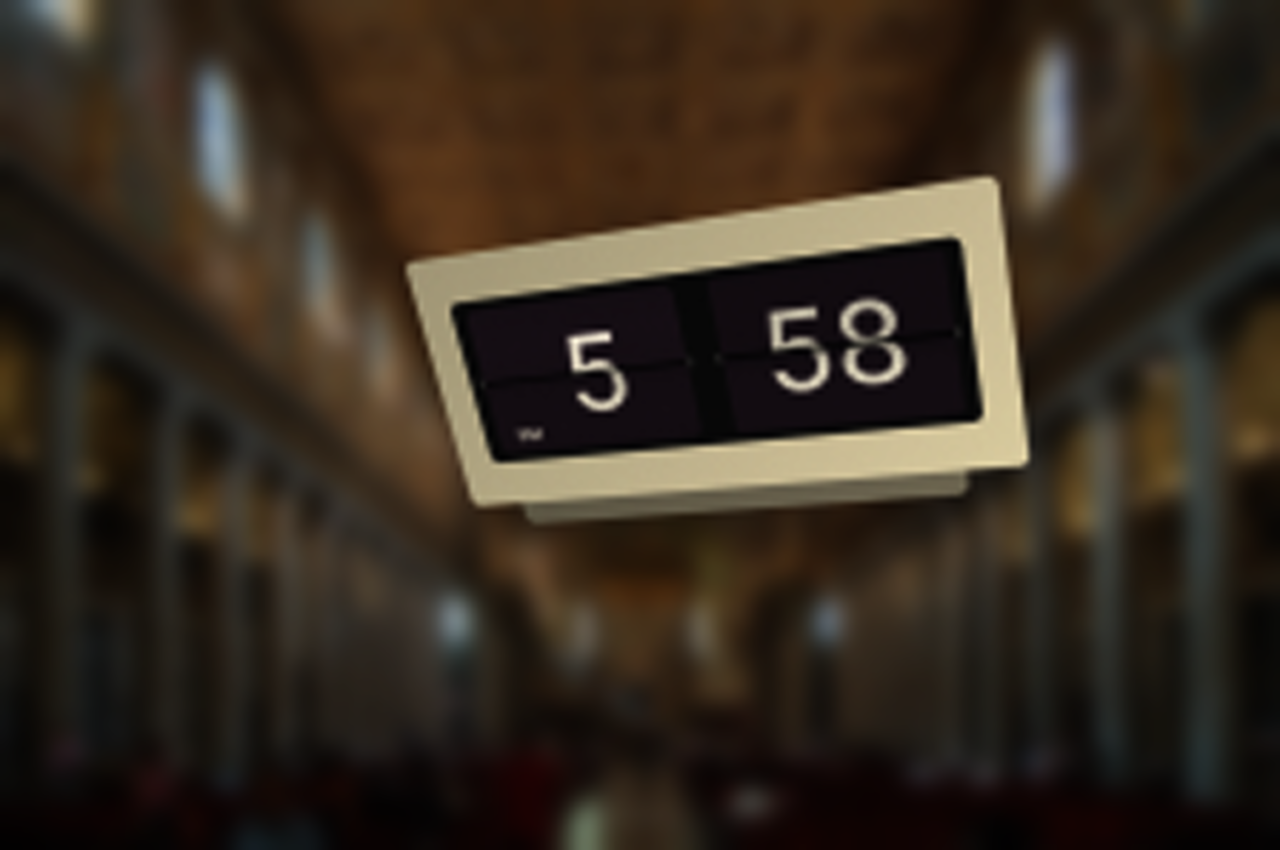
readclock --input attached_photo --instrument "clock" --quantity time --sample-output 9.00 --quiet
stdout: 5.58
